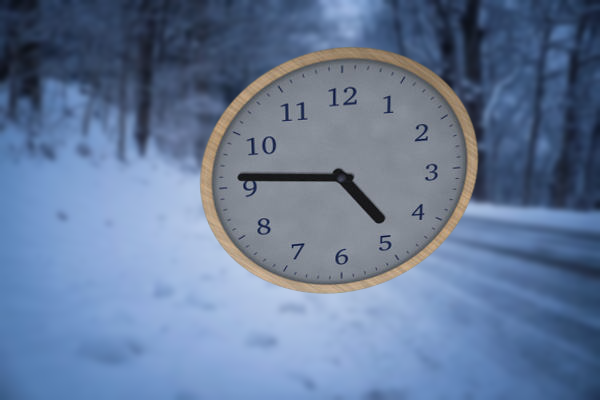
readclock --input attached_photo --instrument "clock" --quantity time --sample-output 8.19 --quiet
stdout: 4.46
